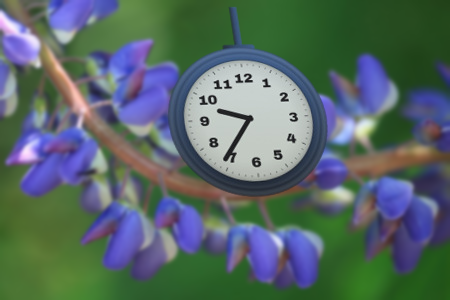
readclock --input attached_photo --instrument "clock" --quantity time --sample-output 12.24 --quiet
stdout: 9.36
